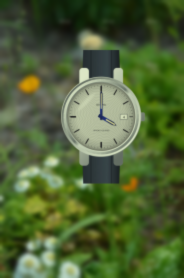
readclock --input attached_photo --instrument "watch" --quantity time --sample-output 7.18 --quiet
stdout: 4.00
